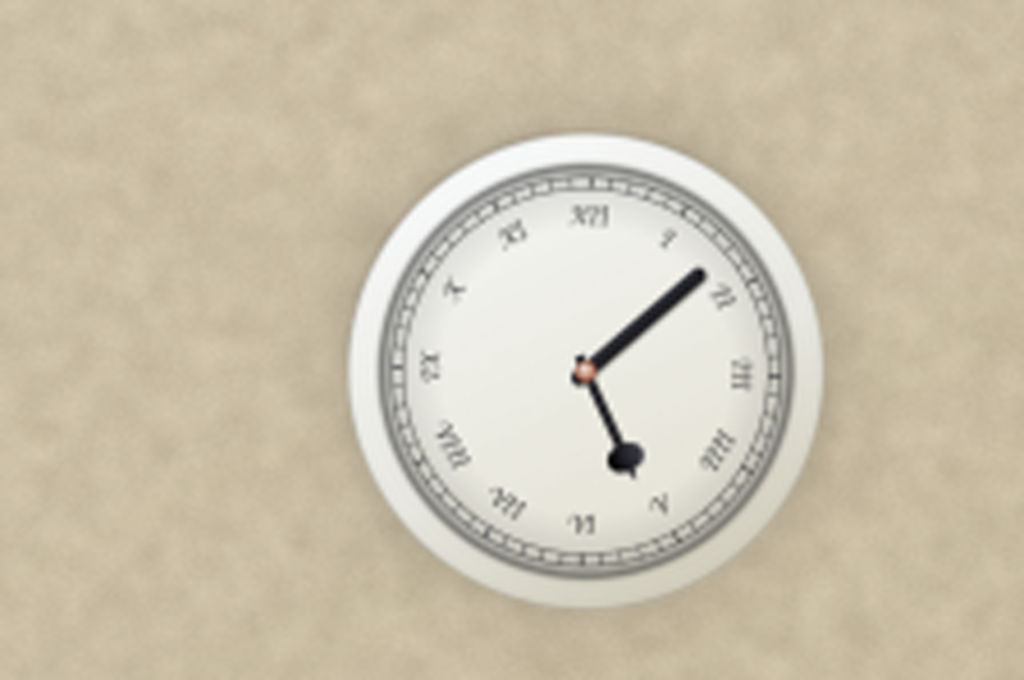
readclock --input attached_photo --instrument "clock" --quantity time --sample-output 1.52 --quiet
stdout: 5.08
